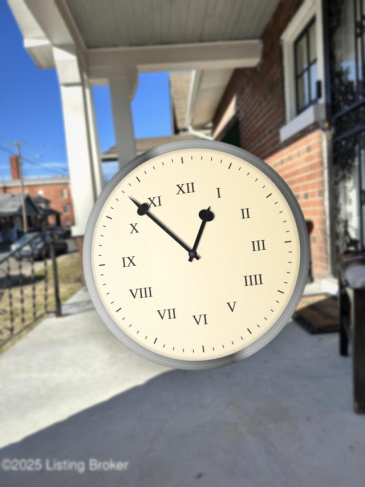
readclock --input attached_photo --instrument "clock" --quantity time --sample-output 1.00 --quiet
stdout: 12.53
